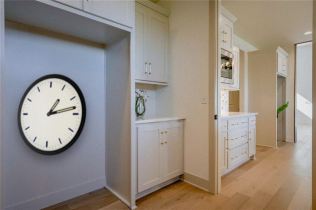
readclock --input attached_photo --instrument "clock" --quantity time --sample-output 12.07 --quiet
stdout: 1.13
